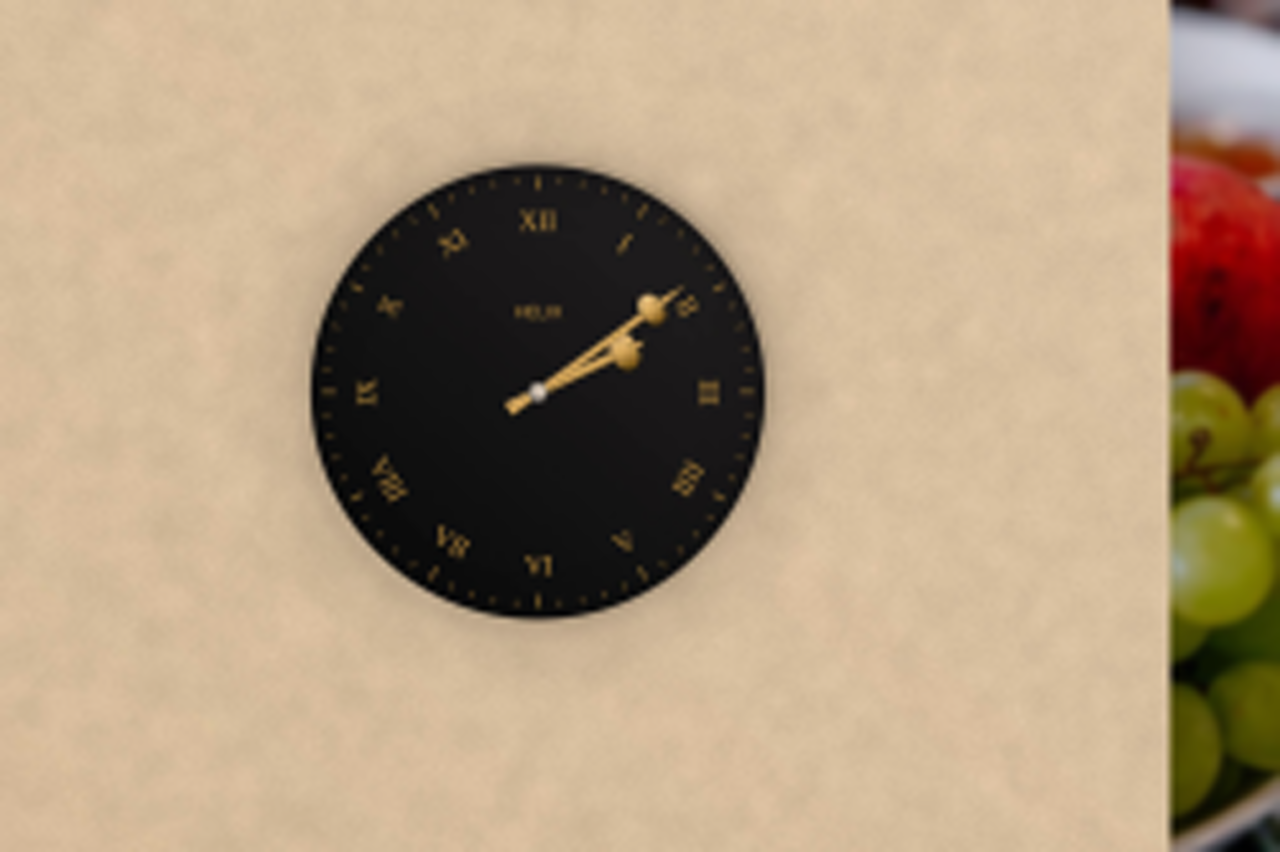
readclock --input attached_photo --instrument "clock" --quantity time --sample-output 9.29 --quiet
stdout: 2.09
